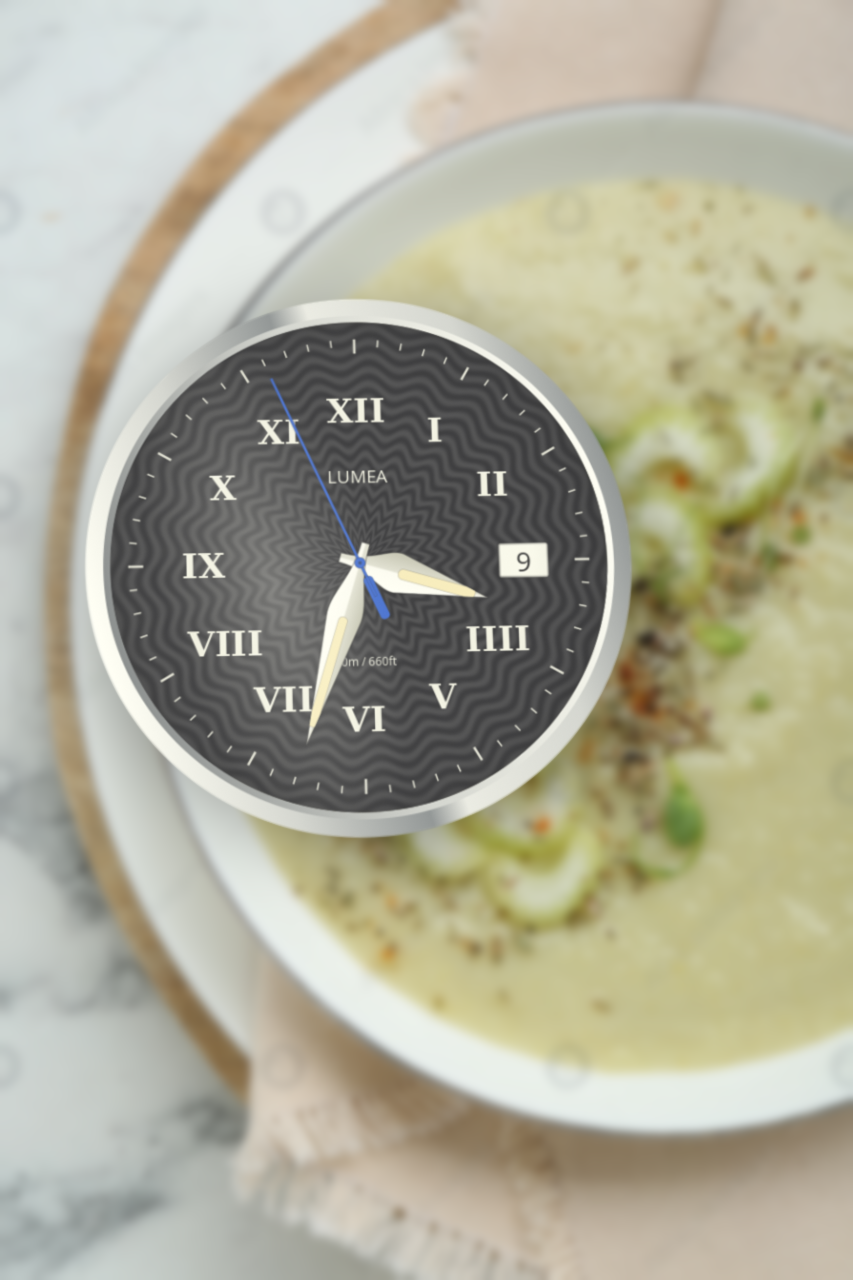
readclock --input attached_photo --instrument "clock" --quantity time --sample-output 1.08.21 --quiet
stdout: 3.32.56
